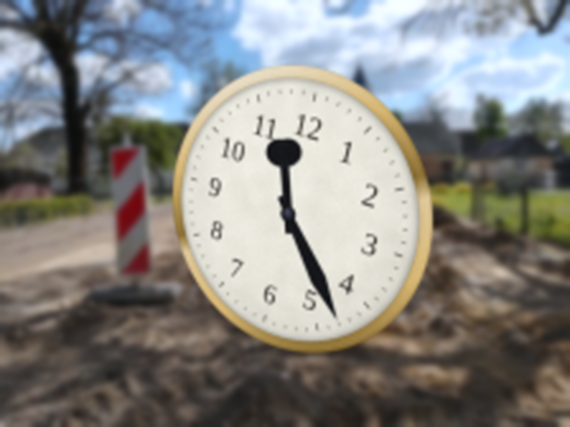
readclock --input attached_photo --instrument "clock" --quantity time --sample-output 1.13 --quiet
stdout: 11.23
